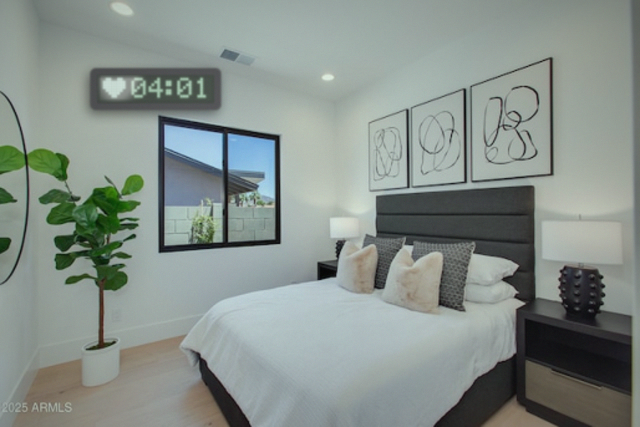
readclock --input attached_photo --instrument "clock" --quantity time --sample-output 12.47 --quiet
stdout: 4.01
